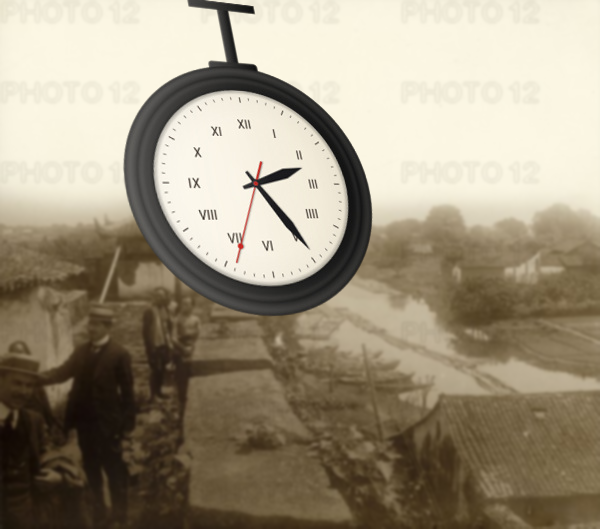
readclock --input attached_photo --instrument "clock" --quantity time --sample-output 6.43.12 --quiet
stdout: 2.24.34
